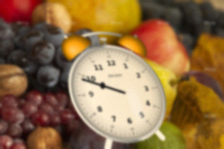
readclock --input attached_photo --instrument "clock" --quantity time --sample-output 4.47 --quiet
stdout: 9.49
